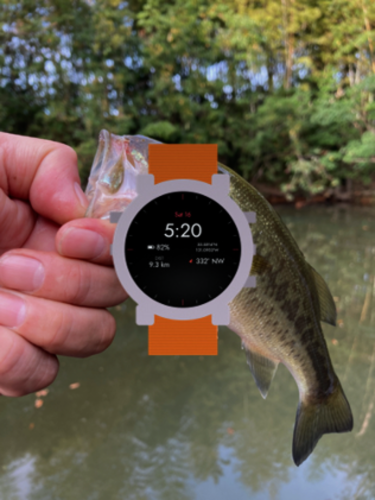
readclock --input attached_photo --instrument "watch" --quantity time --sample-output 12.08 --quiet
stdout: 5.20
